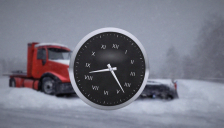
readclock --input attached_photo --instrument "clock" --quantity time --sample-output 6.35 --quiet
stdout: 8.23
